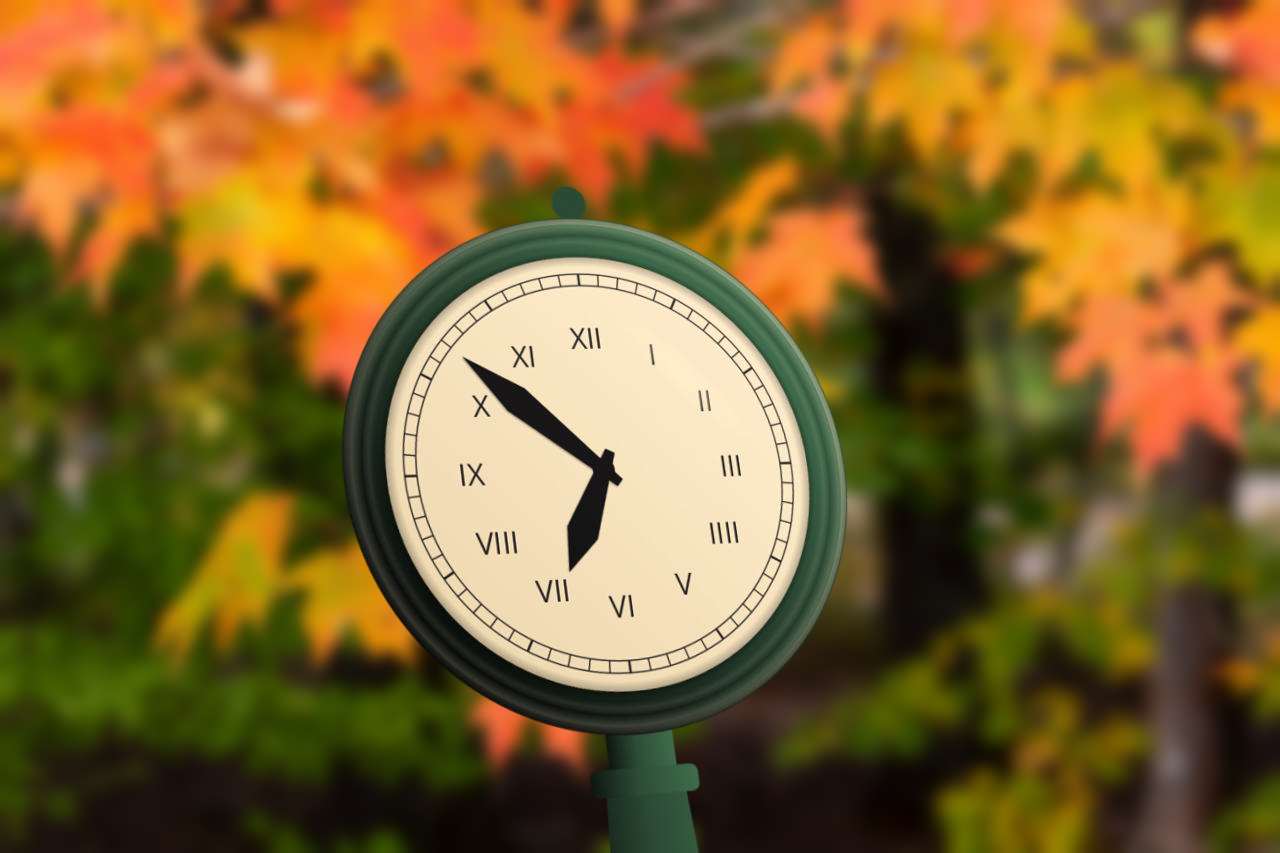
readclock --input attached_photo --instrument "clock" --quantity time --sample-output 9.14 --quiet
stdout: 6.52
